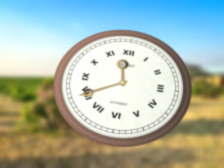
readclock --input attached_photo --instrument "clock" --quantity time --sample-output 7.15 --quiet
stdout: 11.40
